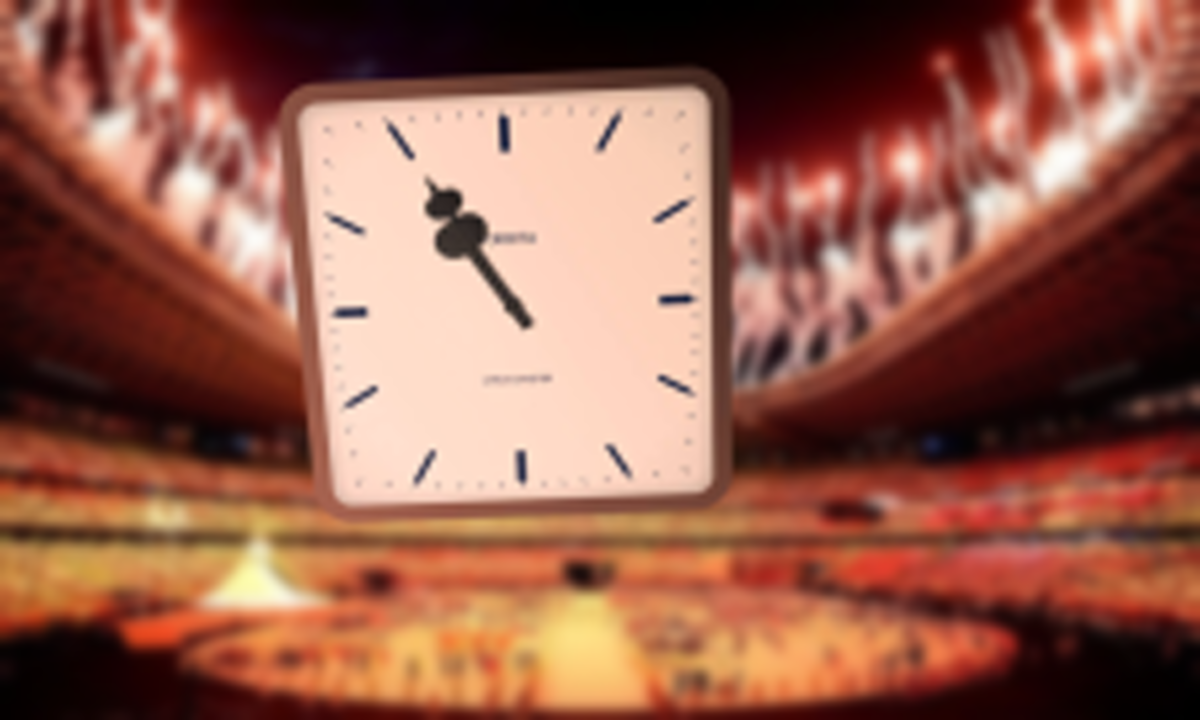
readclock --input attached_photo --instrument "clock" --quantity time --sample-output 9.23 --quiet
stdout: 10.55
